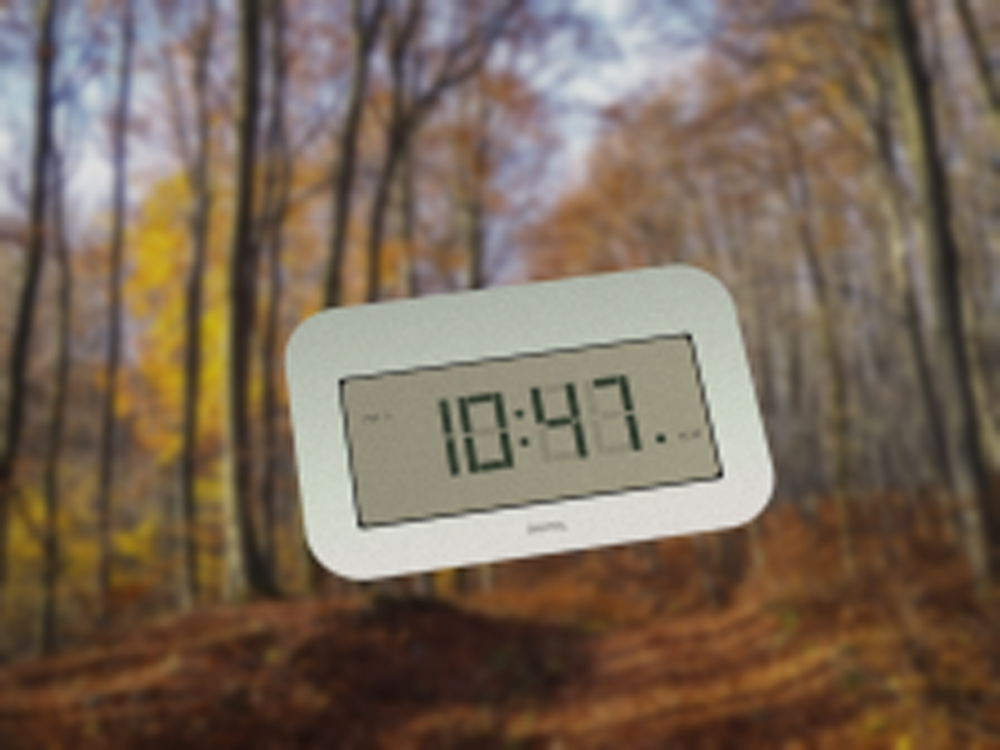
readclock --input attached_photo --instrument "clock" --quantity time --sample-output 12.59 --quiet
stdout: 10.47
